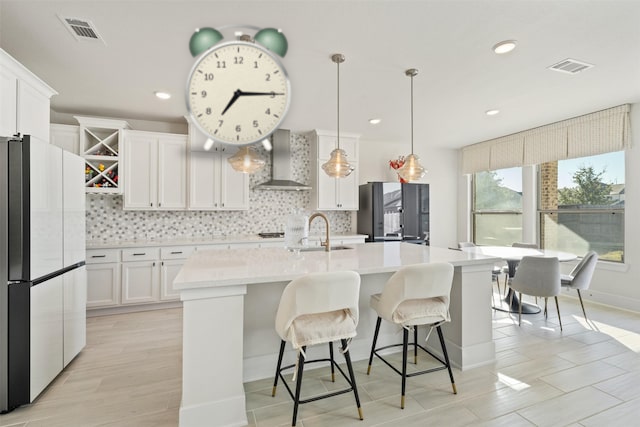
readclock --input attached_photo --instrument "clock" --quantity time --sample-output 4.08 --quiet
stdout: 7.15
